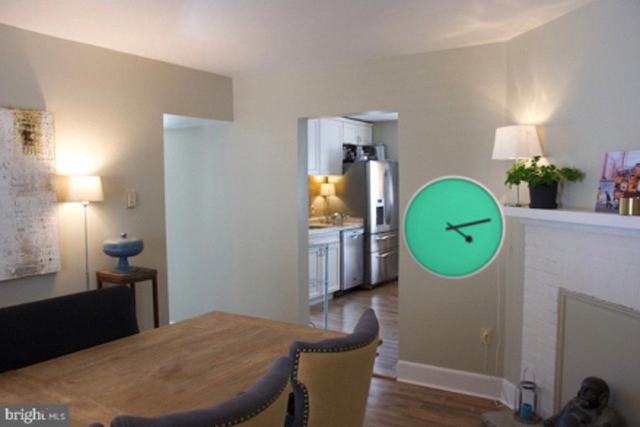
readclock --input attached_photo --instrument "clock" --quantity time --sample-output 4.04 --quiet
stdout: 4.13
